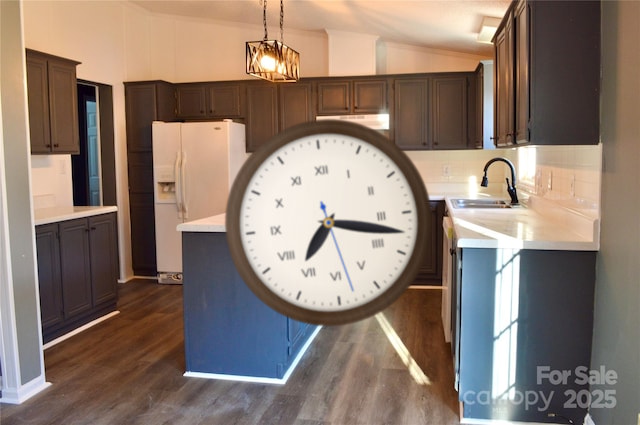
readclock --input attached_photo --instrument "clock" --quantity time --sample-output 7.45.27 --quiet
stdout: 7.17.28
